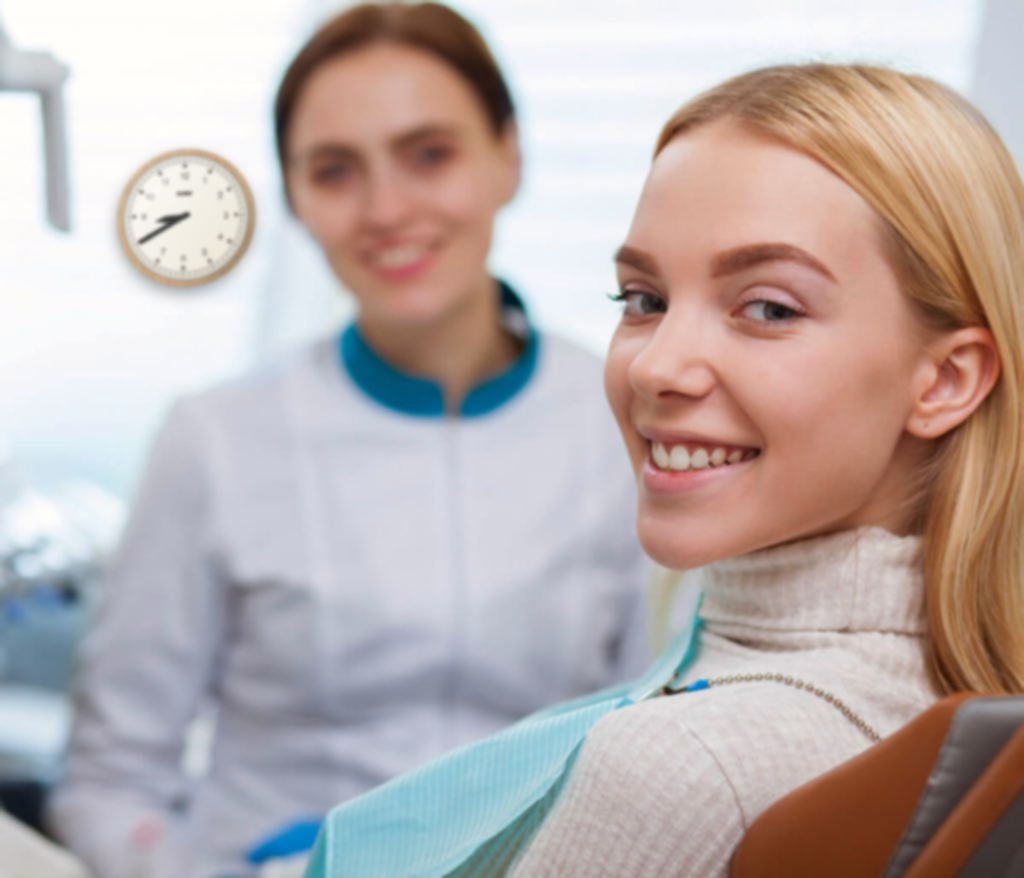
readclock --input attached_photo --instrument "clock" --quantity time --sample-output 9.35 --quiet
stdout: 8.40
